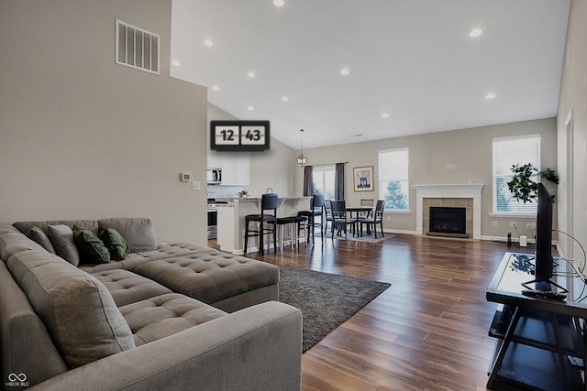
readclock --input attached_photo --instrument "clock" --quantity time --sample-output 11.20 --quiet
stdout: 12.43
